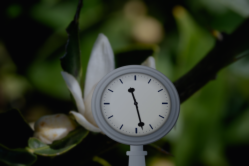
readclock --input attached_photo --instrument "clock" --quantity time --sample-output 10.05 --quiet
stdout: 11.28
